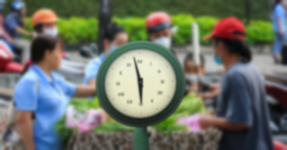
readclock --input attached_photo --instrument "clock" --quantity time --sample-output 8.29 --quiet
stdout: 5.58
